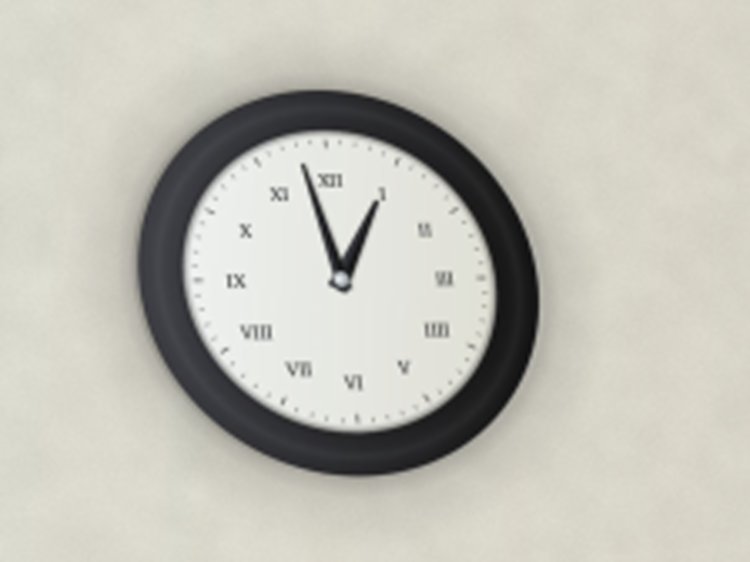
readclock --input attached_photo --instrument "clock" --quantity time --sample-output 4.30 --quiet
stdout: 12.58
